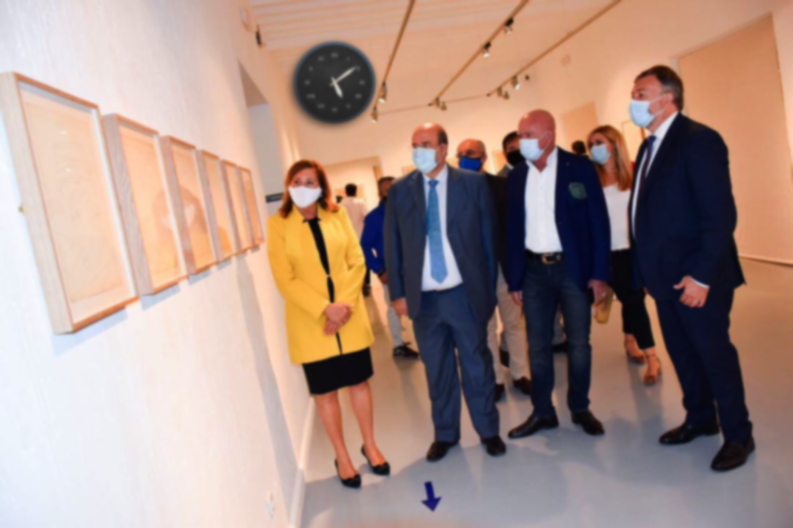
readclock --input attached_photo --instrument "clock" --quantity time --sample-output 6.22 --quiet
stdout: 5.09
